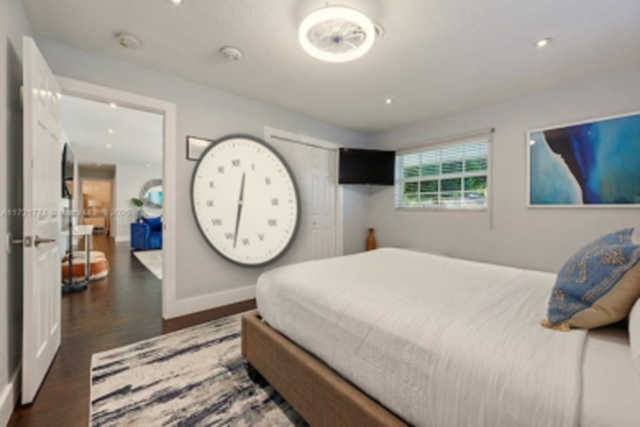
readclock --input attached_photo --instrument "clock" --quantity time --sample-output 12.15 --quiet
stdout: 12.33
